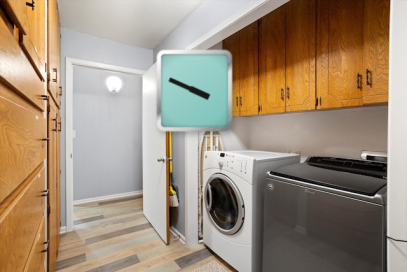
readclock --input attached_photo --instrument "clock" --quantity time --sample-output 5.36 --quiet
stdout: 3.49
